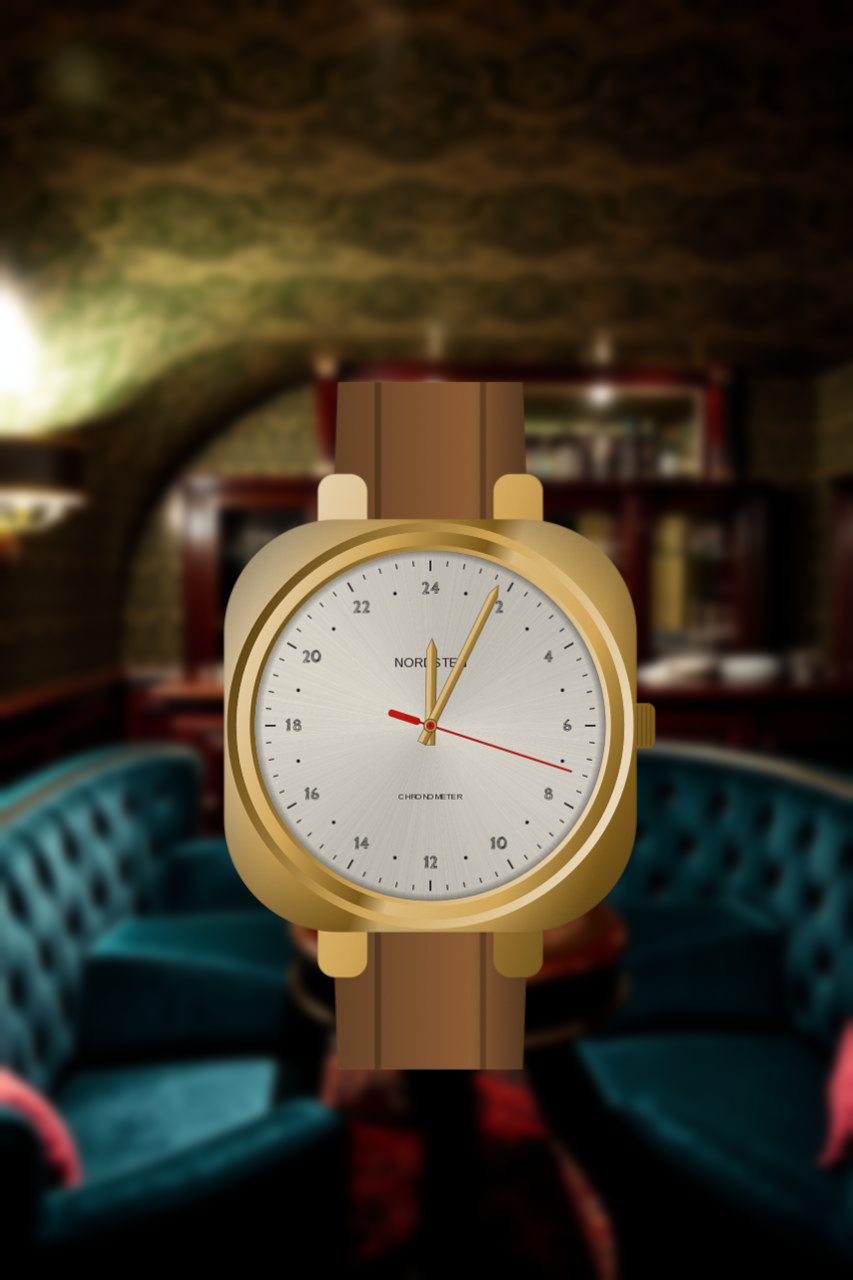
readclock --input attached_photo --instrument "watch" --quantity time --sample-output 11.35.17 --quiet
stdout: 0.04.18
